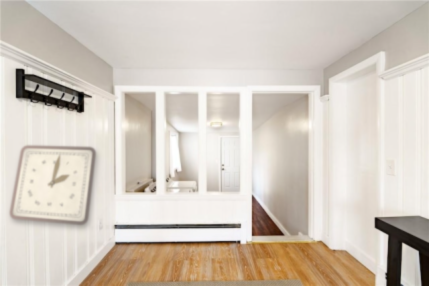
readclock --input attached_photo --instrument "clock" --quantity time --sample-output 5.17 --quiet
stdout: 2.01
